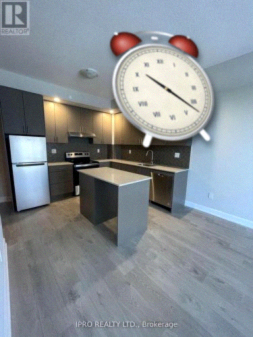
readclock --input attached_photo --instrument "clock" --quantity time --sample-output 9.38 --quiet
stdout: 10.22
